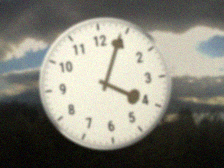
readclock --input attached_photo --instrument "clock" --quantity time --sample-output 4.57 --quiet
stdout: 4.04
